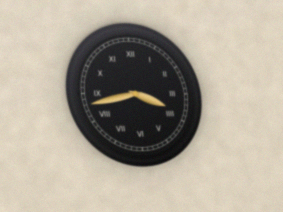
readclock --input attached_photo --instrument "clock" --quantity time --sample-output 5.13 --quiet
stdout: 3.43
